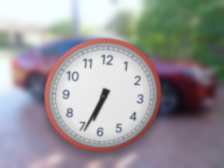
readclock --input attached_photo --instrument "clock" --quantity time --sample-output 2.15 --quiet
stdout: 6.34
